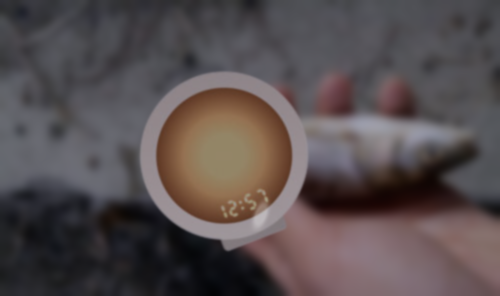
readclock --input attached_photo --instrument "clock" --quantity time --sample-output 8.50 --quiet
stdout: 12.57
